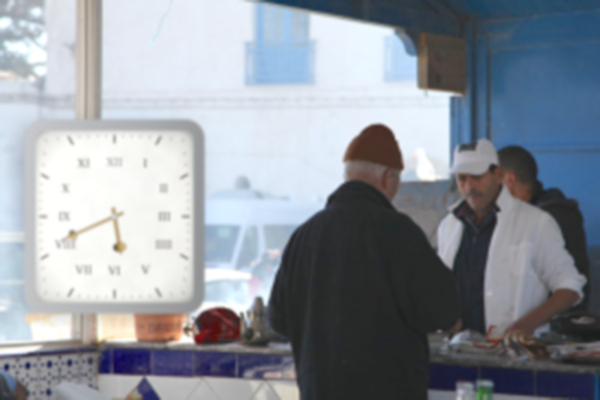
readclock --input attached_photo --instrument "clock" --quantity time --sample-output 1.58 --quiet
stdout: 5.41
